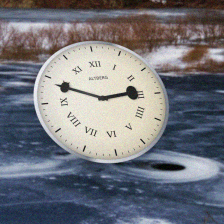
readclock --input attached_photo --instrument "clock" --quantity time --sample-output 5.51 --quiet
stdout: 2.49
